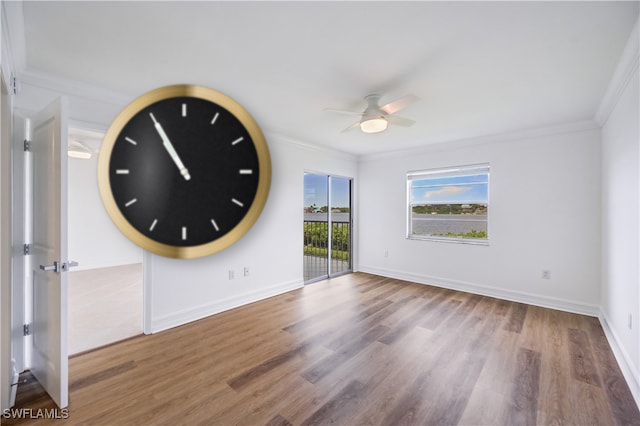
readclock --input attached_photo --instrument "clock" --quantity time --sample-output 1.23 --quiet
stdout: 10.55
